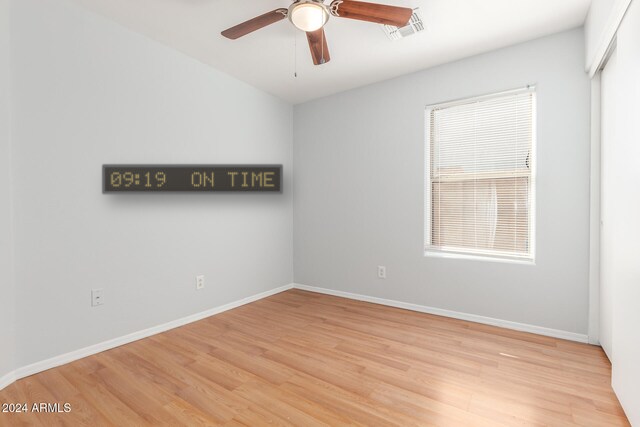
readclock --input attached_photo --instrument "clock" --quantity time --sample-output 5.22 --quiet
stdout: 9.19
